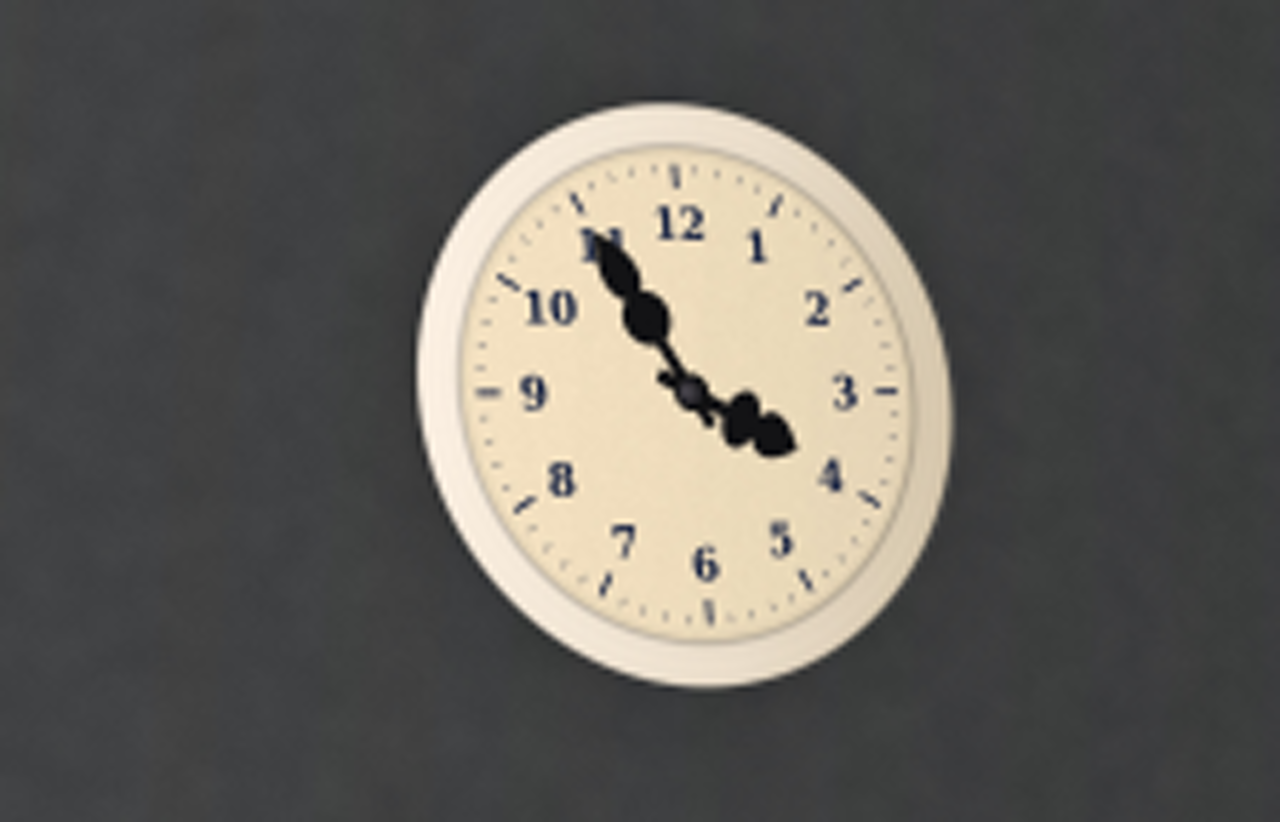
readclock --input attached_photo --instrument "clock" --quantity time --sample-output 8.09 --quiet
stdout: 3.55
